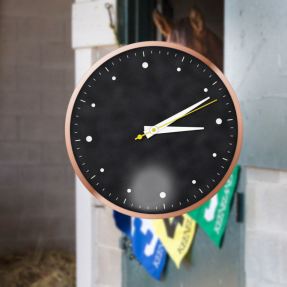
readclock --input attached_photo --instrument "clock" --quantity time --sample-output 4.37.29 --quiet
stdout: 3.11.12
